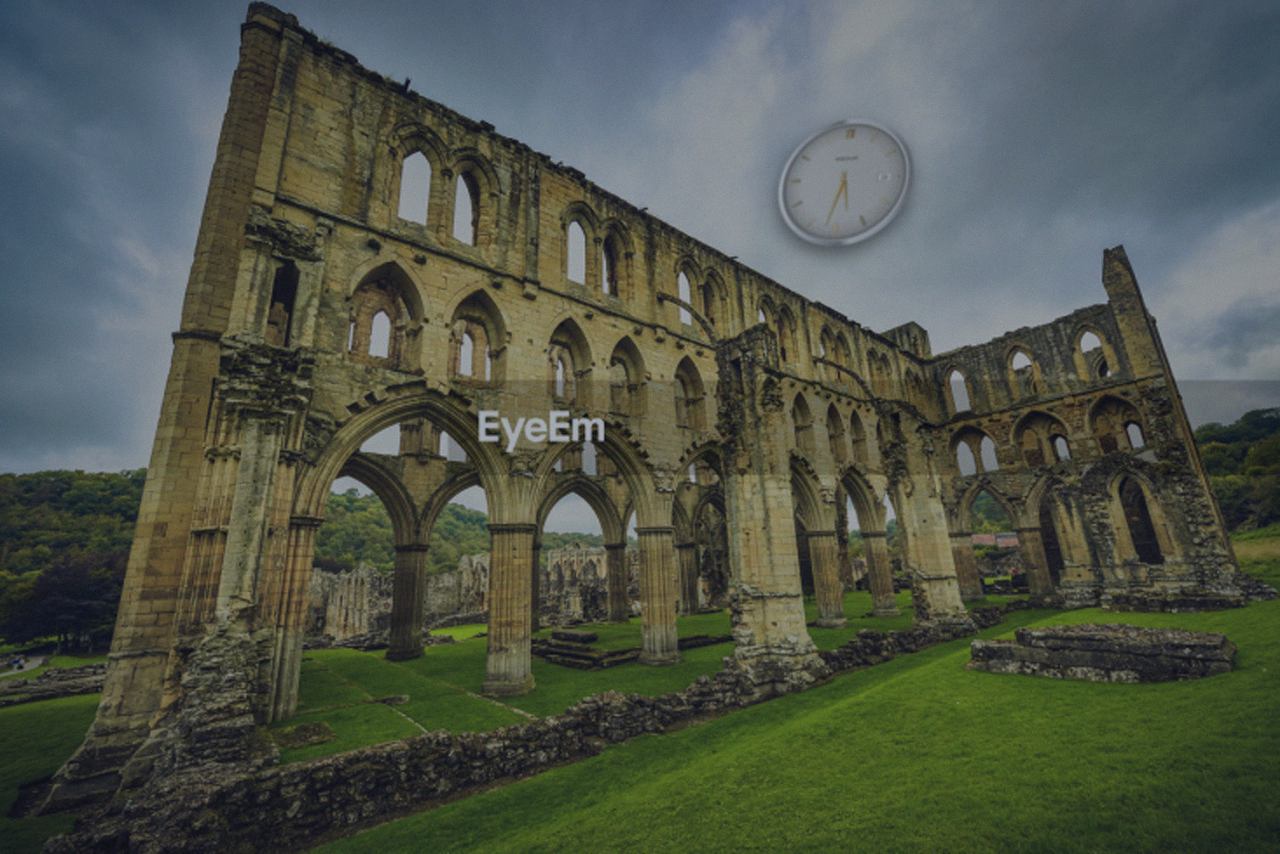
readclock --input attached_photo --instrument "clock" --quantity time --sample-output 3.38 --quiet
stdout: 5.32
